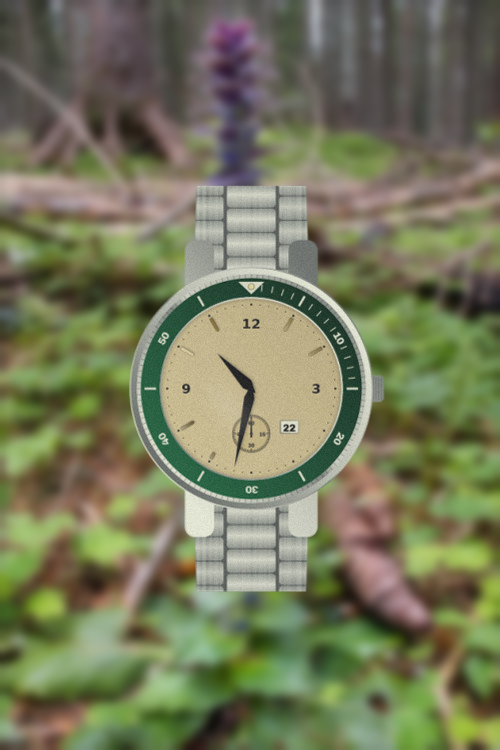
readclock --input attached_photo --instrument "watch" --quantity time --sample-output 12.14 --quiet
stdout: 10.32
